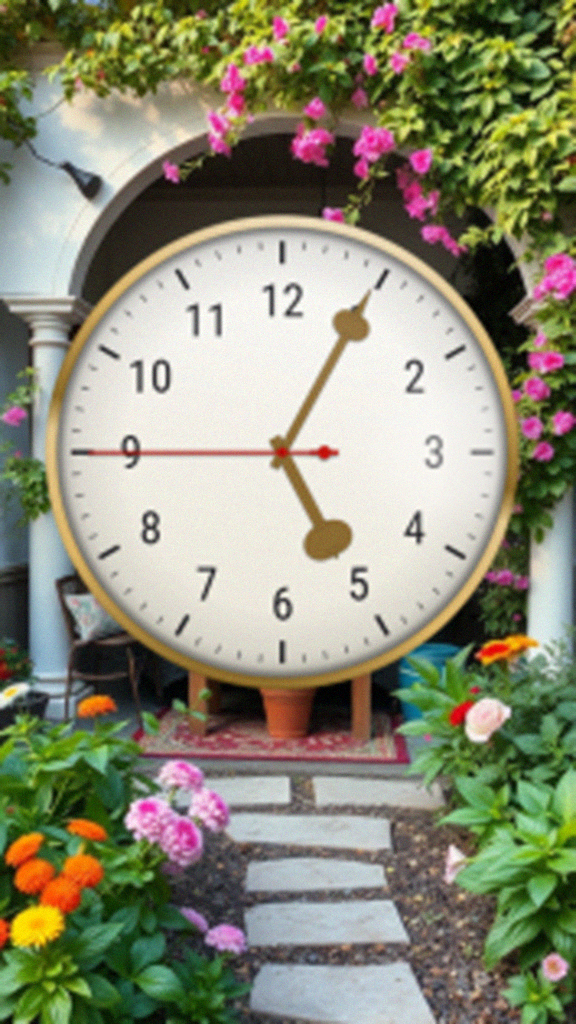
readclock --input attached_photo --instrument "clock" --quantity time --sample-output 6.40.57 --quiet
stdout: 5.04.45
